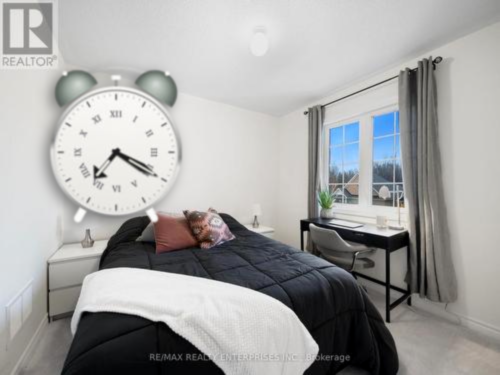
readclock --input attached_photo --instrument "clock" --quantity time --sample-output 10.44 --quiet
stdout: 7.20
